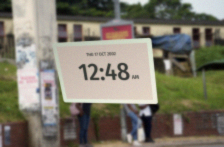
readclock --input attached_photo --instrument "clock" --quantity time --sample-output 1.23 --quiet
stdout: 12.48
